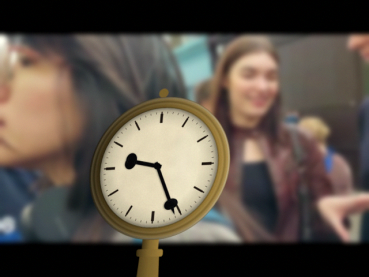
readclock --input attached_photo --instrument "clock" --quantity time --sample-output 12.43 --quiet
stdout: 9.26
